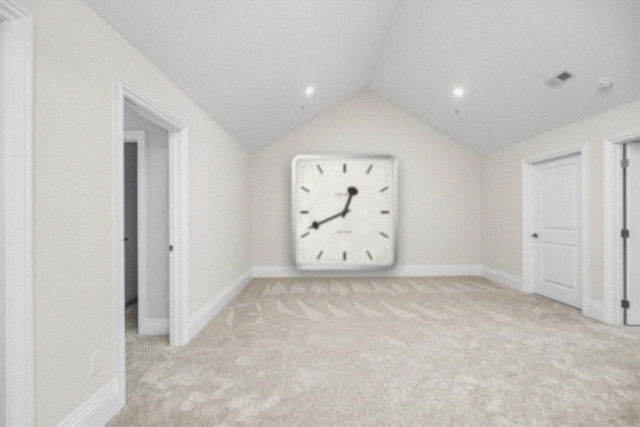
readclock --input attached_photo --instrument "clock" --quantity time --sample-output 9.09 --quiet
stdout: 12.41
